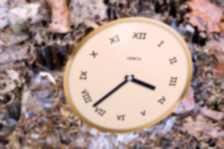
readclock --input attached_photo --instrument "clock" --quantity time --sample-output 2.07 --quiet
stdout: 3.37
